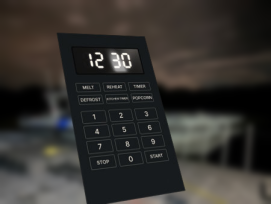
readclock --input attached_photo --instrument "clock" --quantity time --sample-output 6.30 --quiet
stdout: 12.30
